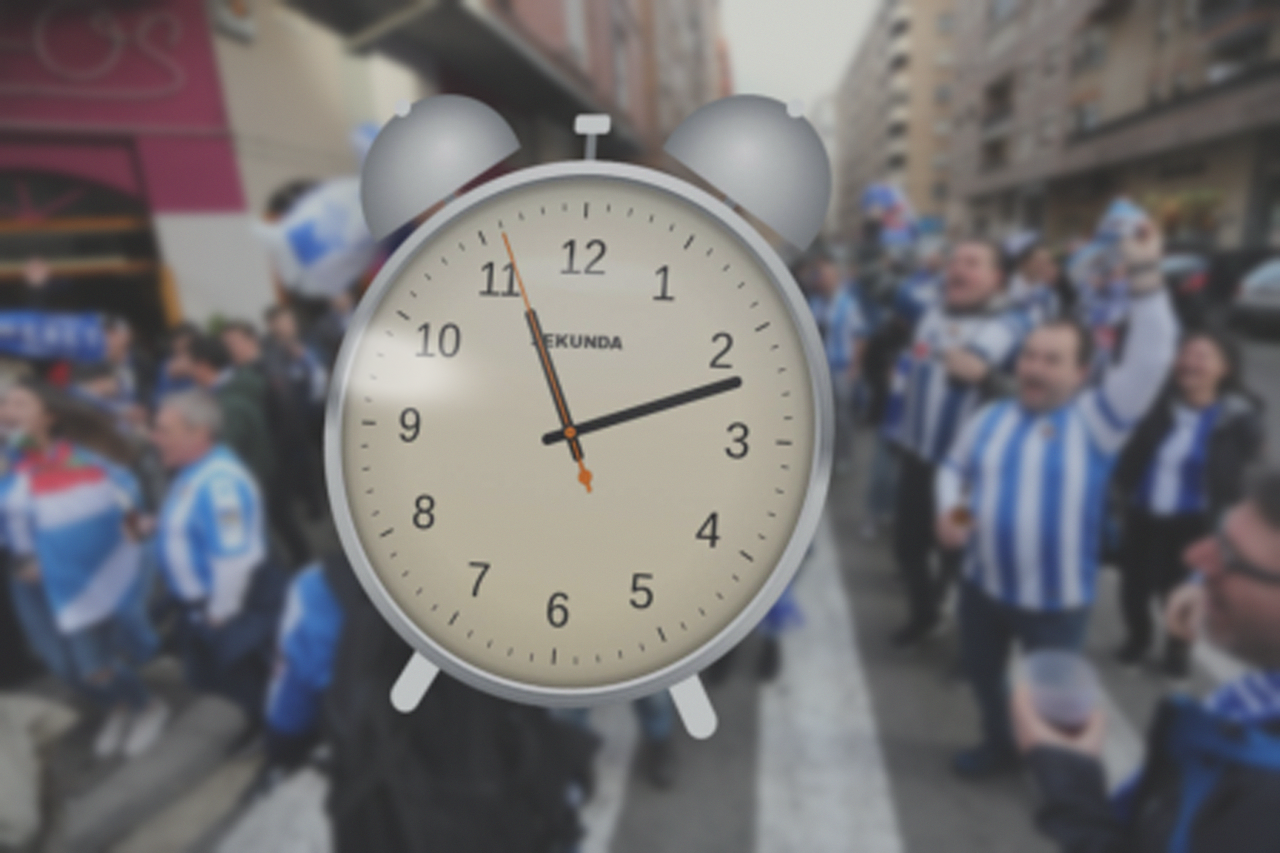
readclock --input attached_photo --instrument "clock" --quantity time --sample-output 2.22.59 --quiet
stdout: 11.11.56
